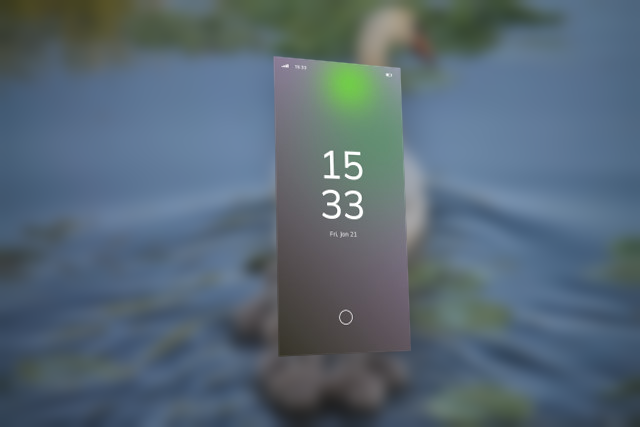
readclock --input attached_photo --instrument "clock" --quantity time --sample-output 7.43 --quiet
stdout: 15.33
